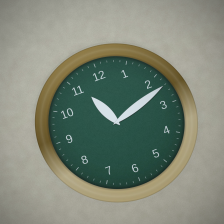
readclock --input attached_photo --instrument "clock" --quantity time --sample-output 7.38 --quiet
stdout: 11.12
